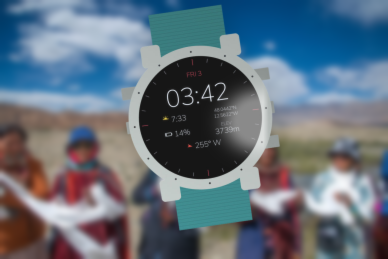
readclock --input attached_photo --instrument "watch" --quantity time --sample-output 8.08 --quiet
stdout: 3.42
